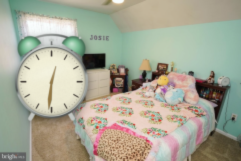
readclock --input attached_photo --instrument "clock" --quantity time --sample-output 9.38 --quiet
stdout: 12.31
